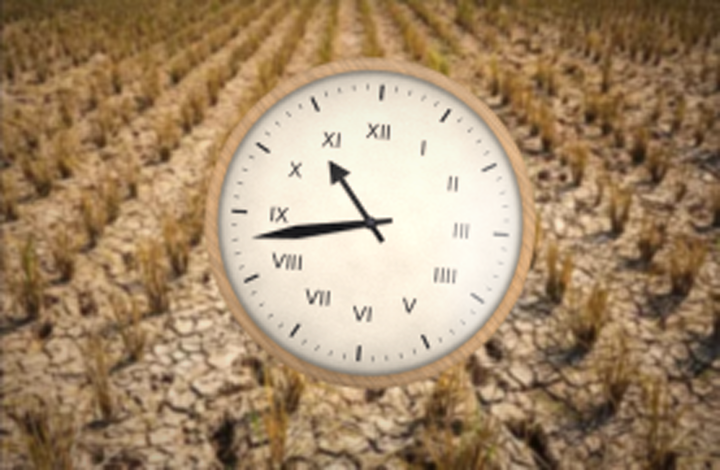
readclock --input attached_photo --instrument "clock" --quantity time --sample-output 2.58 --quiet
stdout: 10.43
